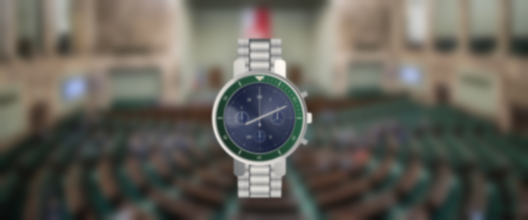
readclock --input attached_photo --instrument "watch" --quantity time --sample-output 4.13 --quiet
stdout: 8.11
